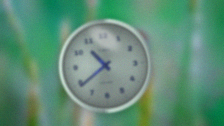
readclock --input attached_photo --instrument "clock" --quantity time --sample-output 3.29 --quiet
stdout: 10.39
